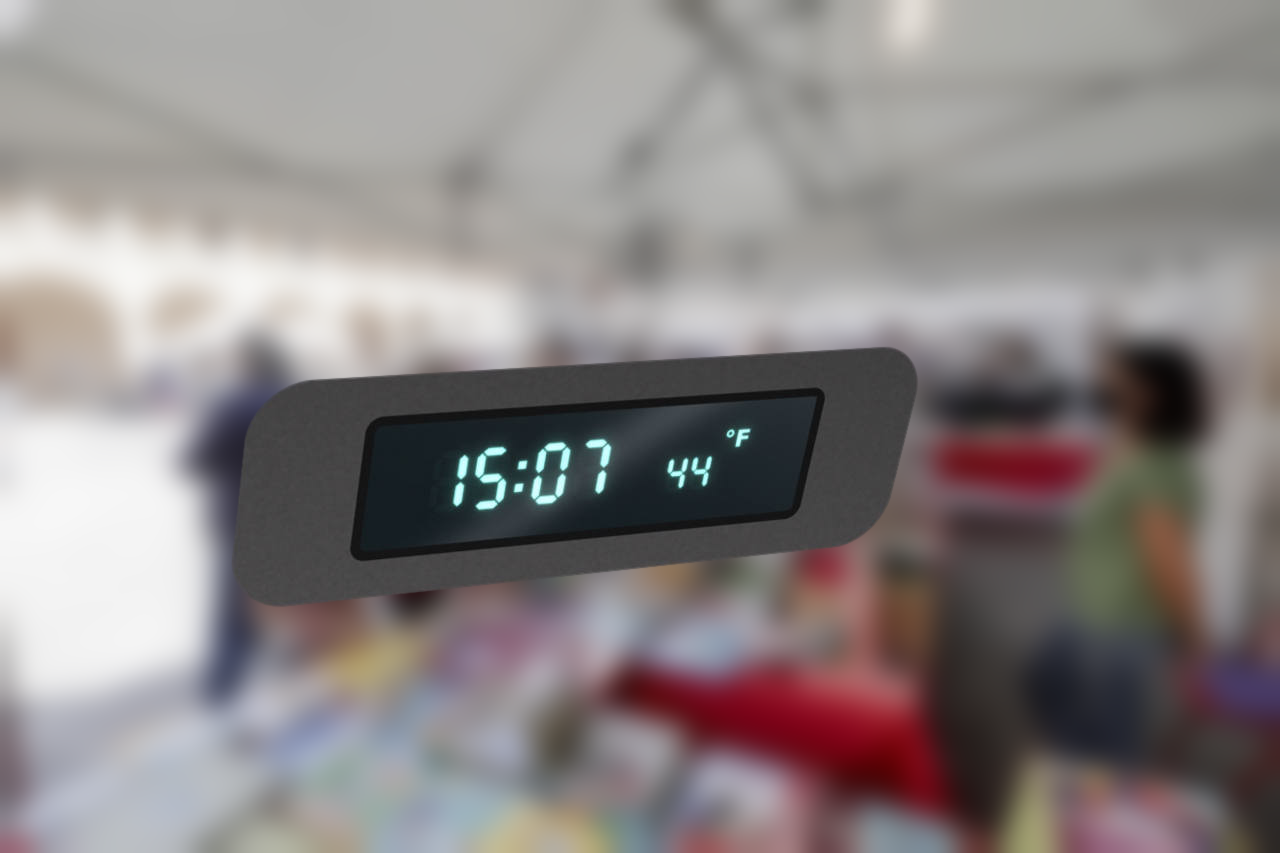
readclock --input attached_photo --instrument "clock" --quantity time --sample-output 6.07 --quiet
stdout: 15.07
